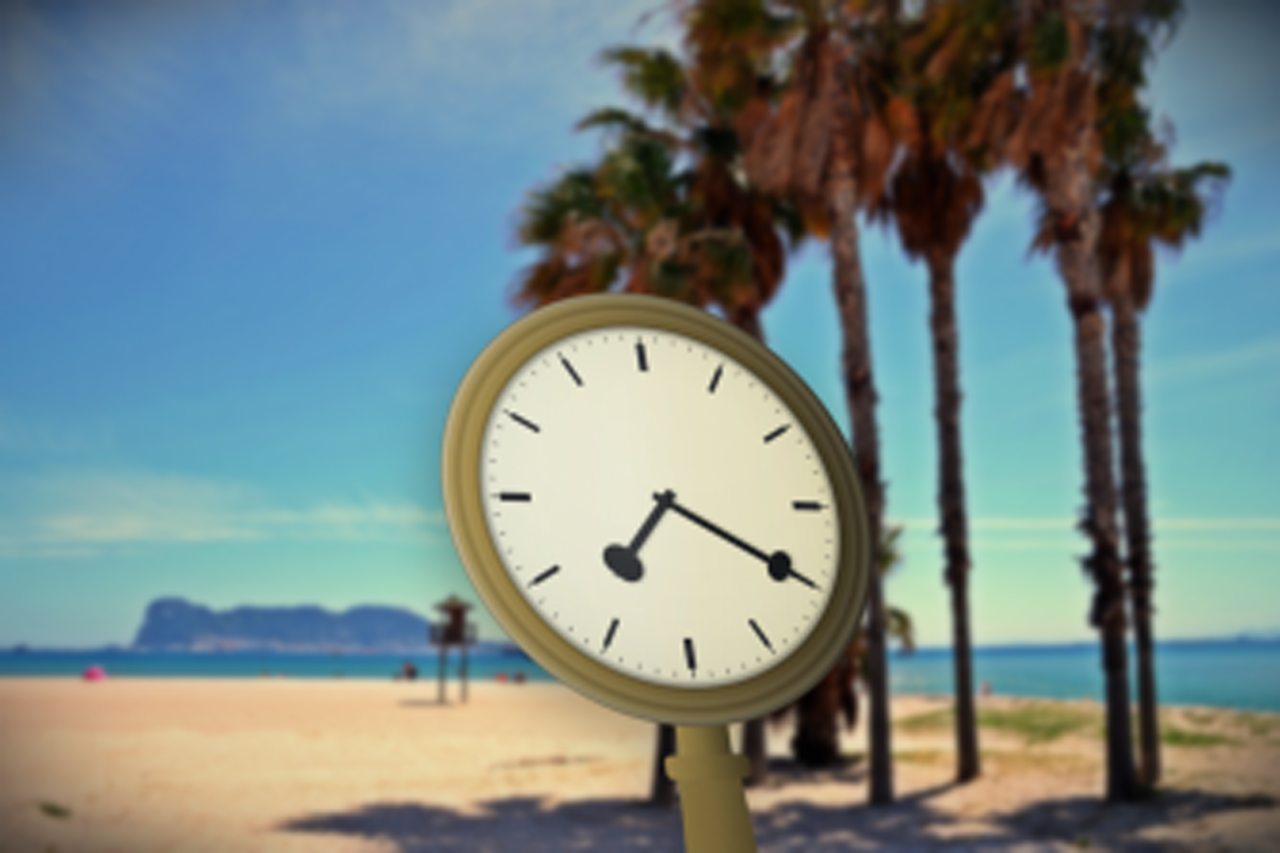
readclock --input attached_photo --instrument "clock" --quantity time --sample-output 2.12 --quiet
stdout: 7.20
